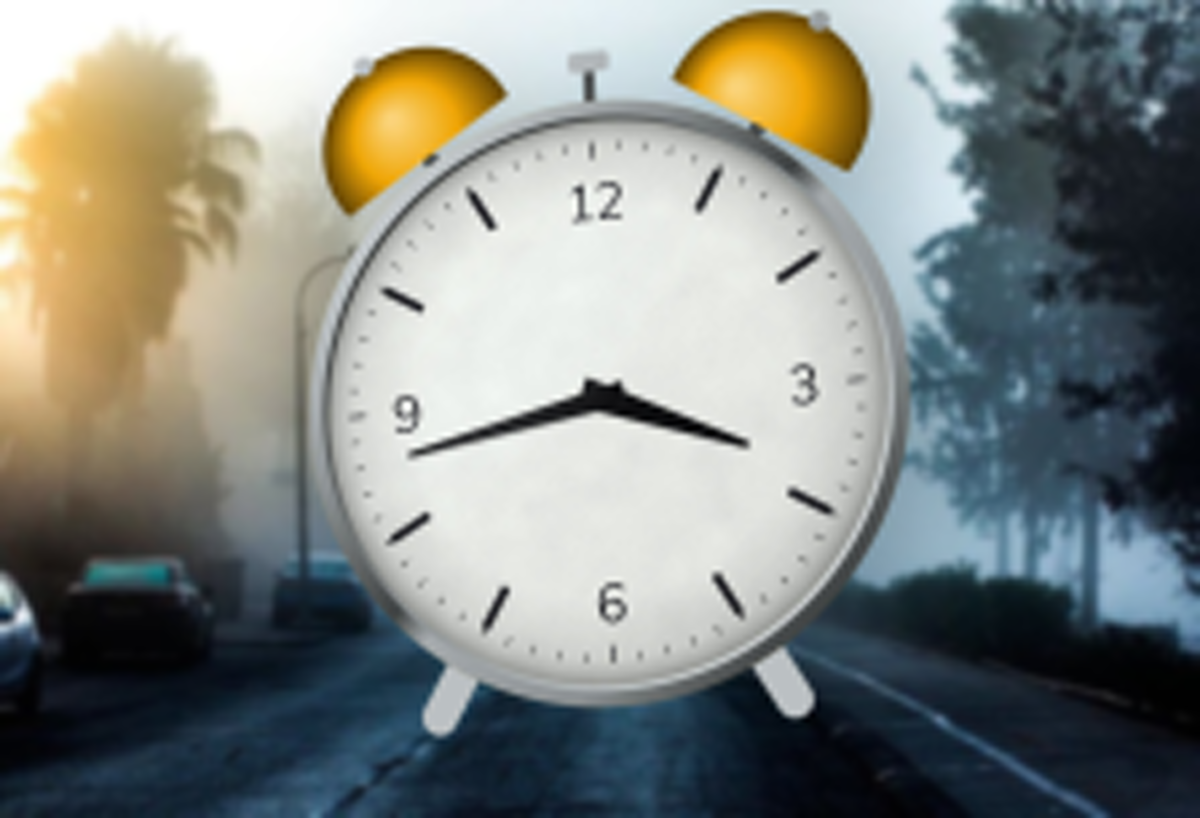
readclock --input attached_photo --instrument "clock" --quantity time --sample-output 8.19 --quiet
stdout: 3.43
